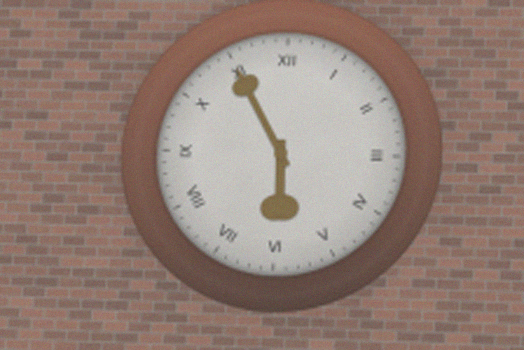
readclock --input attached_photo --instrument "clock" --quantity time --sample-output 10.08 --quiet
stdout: 5.55
